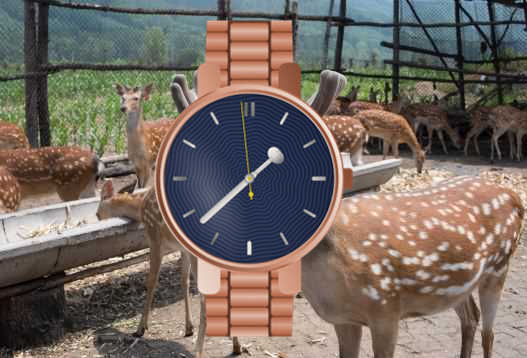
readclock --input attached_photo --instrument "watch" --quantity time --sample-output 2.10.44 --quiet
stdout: 1.37.59
